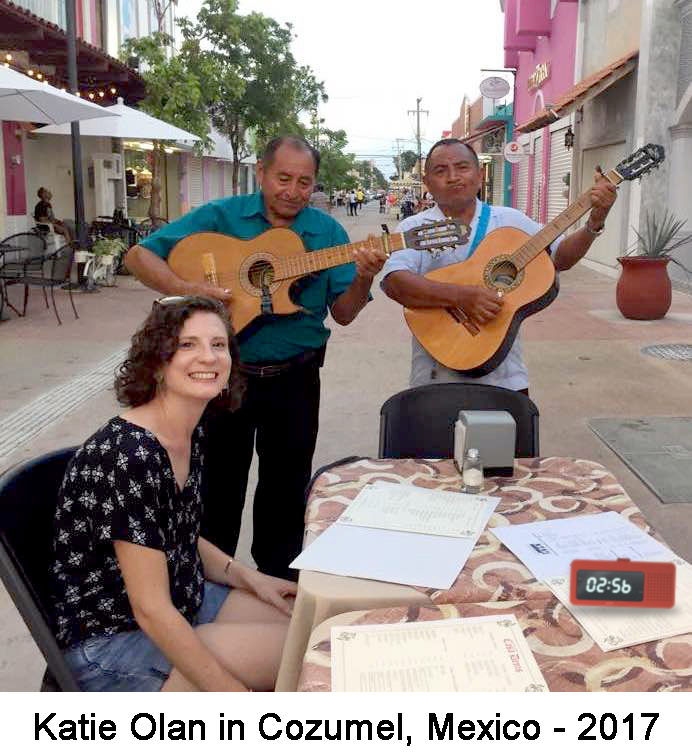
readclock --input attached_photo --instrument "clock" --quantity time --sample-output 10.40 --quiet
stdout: 2.56
